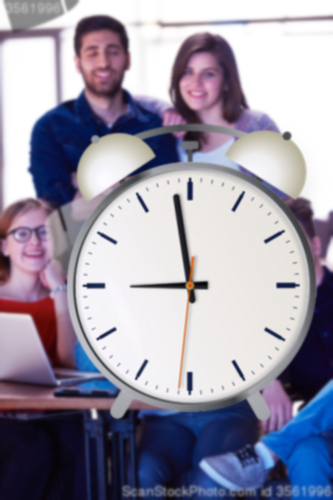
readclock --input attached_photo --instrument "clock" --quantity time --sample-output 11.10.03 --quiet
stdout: 8.58.31
